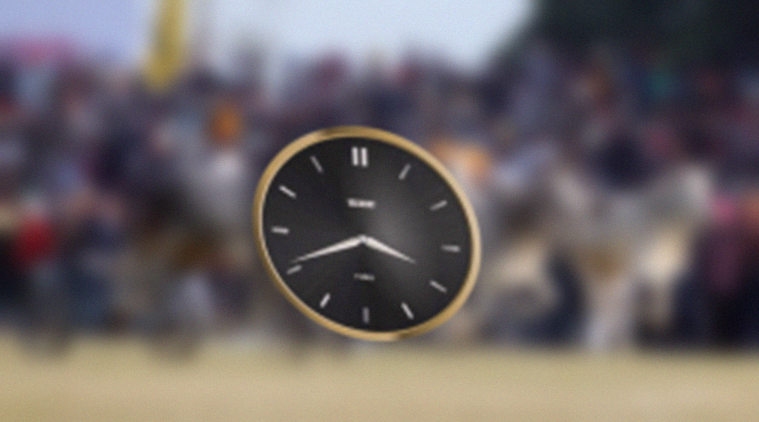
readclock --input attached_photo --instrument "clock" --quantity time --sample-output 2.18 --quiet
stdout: 3.41
